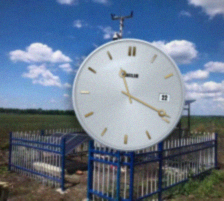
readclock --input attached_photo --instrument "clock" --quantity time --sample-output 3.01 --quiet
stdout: 11.19
